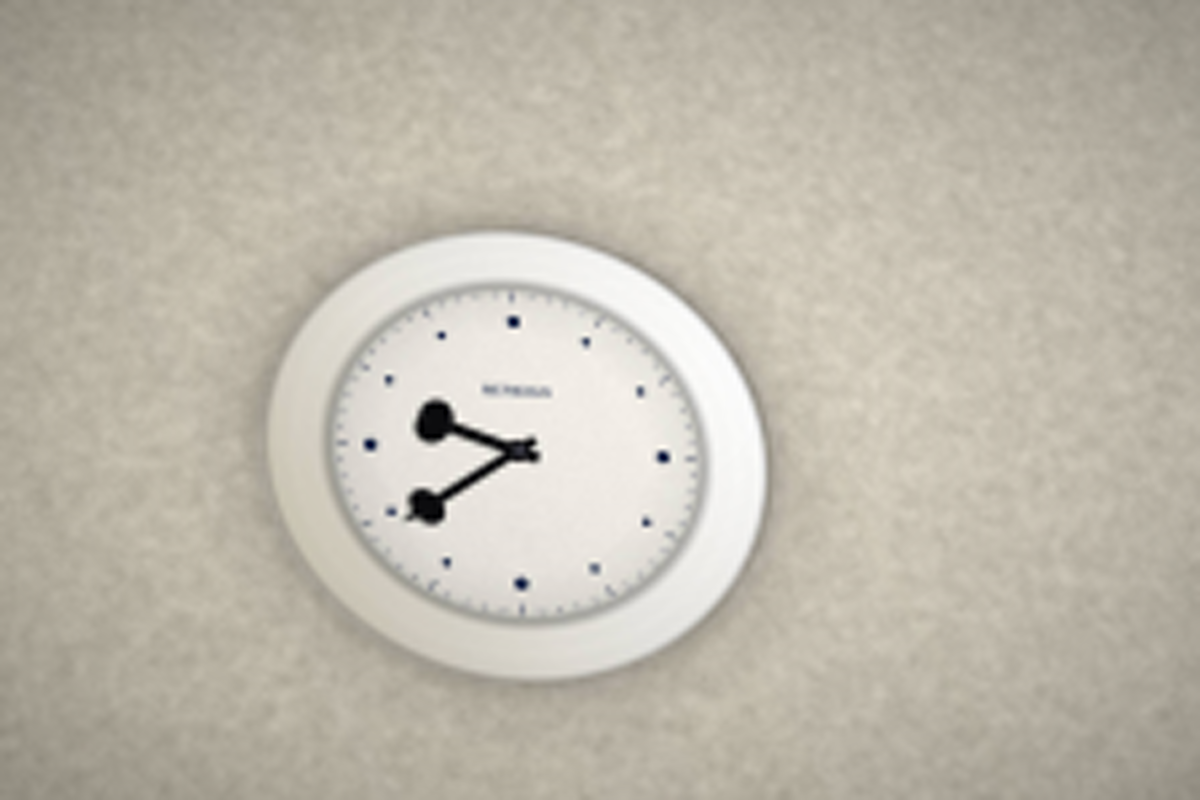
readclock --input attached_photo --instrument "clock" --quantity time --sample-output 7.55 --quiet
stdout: 9.39
